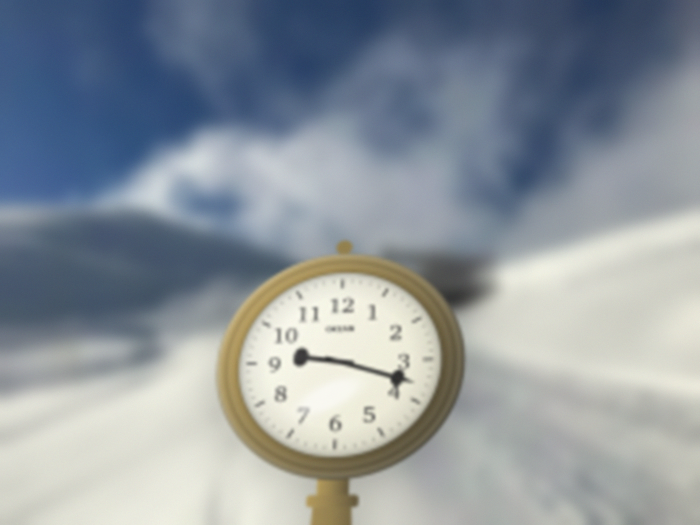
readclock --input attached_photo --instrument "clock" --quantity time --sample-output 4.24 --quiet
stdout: 9.18
